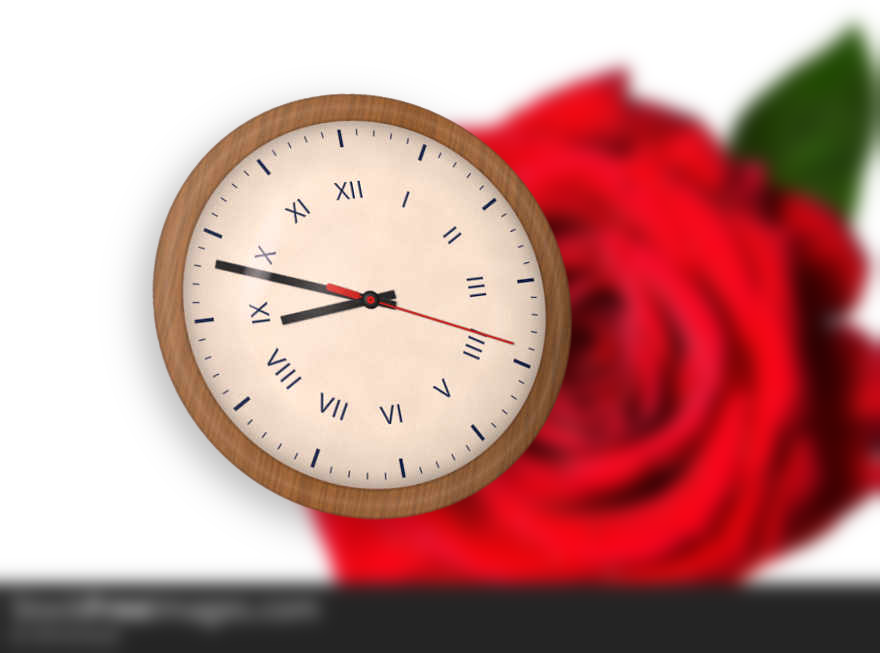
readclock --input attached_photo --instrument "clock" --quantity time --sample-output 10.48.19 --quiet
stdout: 8.48.19
